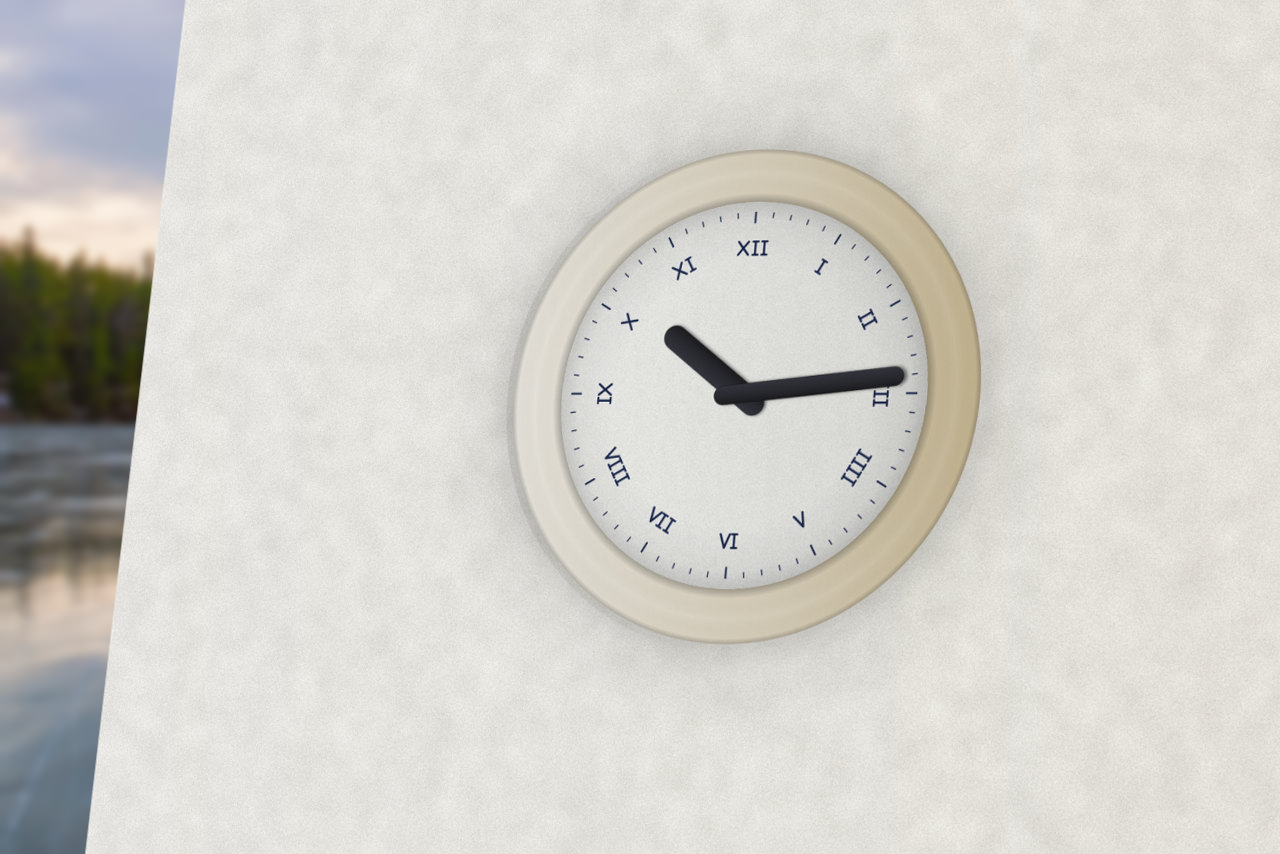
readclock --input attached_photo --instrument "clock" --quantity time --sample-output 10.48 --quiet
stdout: 10.14
